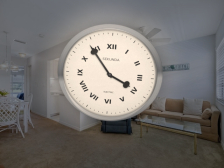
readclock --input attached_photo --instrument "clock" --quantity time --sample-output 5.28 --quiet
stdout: 3.54
